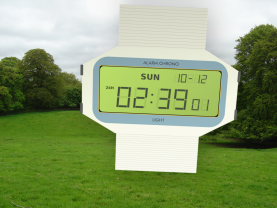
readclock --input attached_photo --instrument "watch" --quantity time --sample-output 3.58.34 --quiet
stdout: 2.39.01
